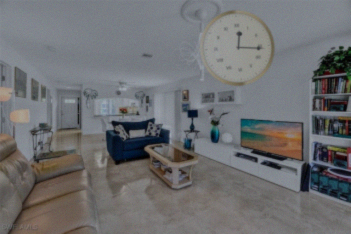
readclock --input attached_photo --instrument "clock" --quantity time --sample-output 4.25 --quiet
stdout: 12.16
